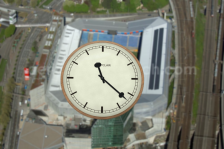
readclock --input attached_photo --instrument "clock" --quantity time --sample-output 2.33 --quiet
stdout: 11.22
